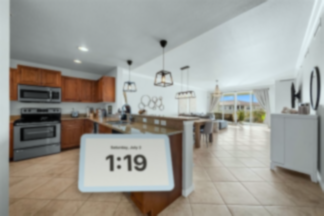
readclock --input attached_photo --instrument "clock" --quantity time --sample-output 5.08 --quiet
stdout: 1.19
